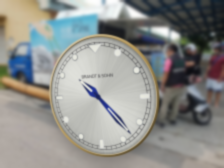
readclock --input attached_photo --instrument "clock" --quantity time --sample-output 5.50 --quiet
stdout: 10.23
